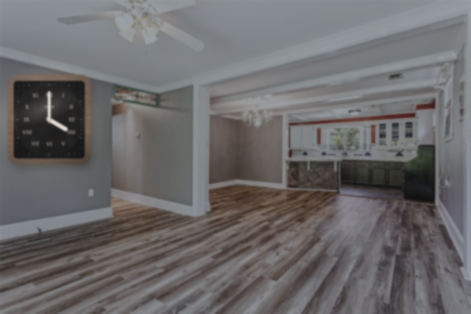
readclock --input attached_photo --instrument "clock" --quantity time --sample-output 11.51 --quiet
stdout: 4.00
